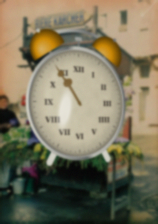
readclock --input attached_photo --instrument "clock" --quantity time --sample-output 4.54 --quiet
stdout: 10.54
